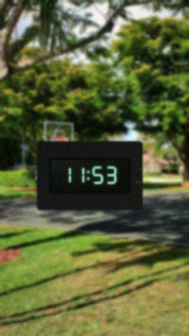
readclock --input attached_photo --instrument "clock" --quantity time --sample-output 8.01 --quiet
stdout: 11.53
